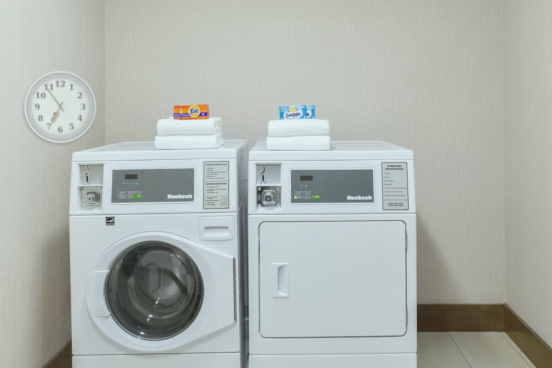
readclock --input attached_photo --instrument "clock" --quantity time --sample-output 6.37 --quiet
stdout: 6.54
